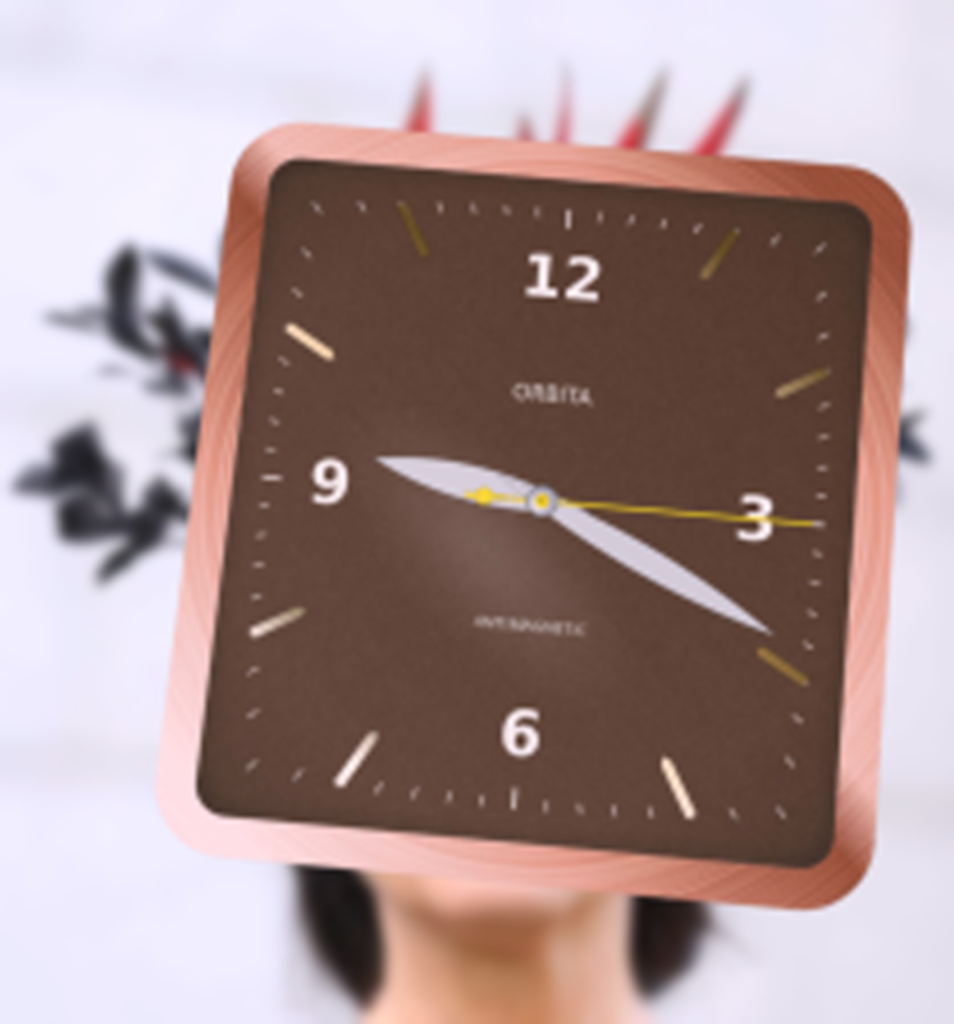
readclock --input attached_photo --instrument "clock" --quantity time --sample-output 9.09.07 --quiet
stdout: 9.19.15
